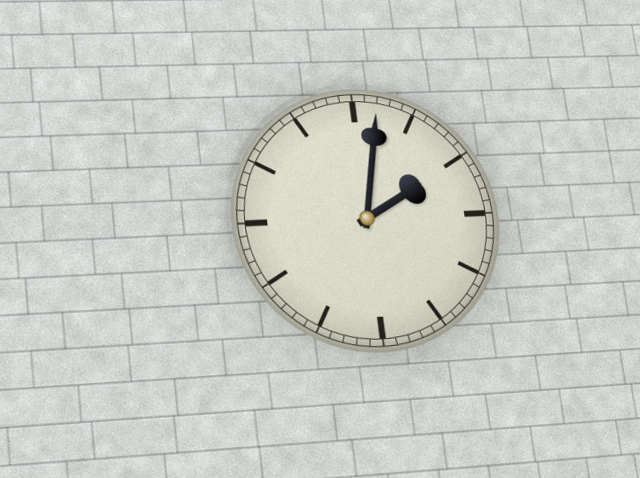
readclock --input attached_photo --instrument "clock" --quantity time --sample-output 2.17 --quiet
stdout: 2.02
